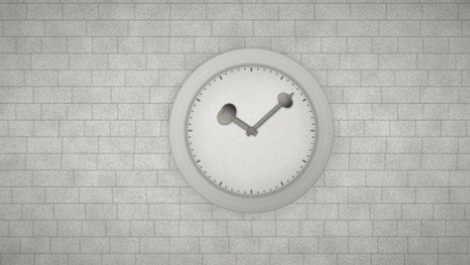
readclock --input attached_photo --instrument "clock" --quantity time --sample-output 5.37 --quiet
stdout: 10.08
